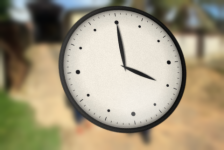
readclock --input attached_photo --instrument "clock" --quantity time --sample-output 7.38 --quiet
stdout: 4.00
